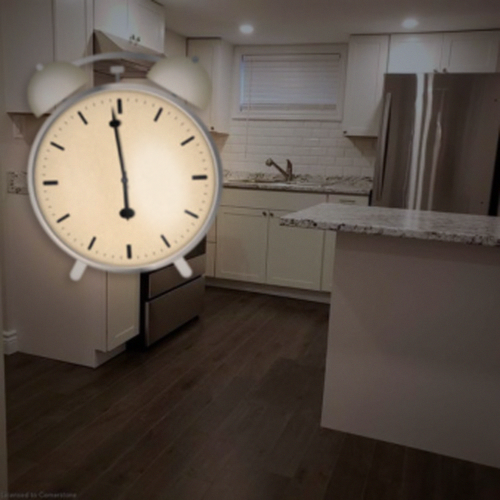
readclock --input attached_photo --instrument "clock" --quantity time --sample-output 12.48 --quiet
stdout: 5.59
